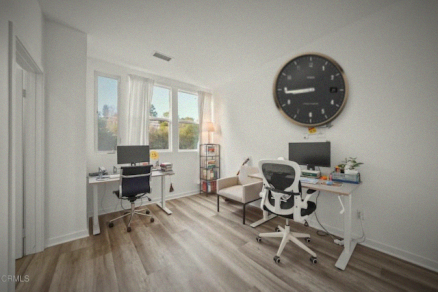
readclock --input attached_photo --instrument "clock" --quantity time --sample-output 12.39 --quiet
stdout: 8.44
